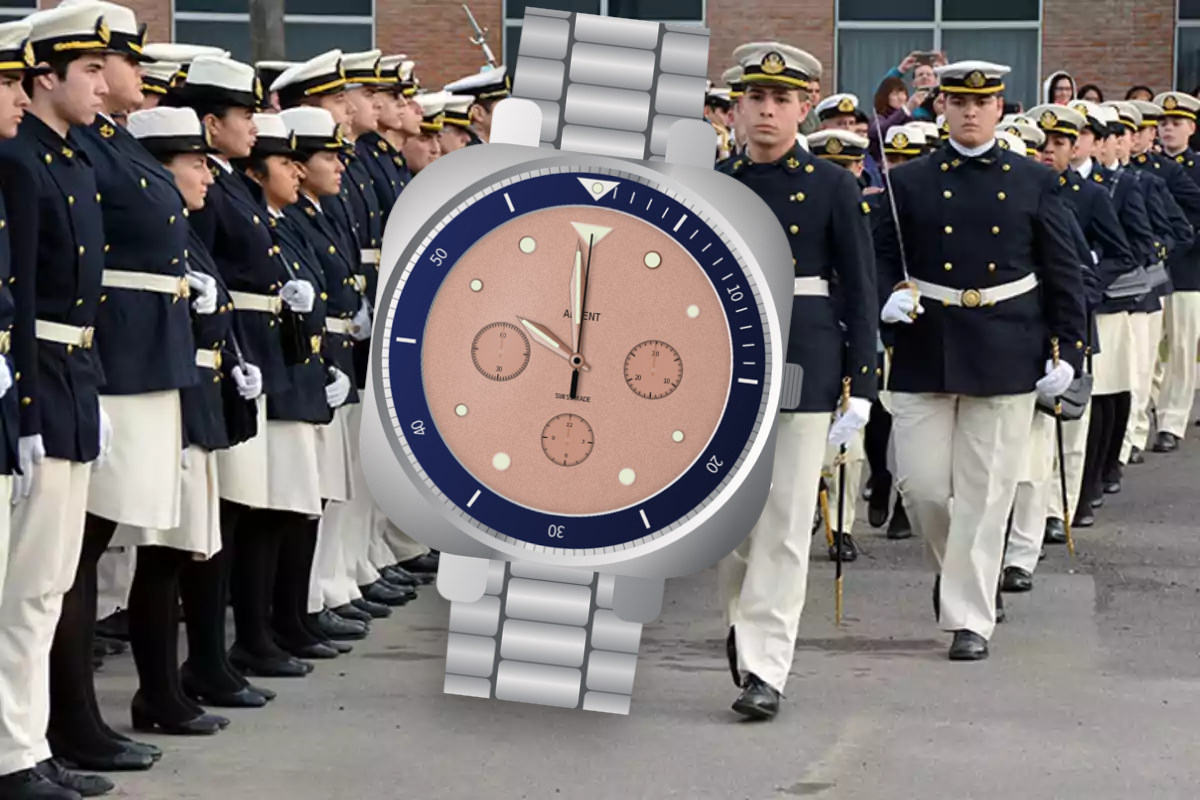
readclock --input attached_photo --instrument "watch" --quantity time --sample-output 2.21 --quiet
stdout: 9.59
